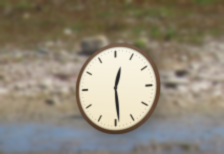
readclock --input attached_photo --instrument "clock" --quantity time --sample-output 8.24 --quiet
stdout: 12.29
